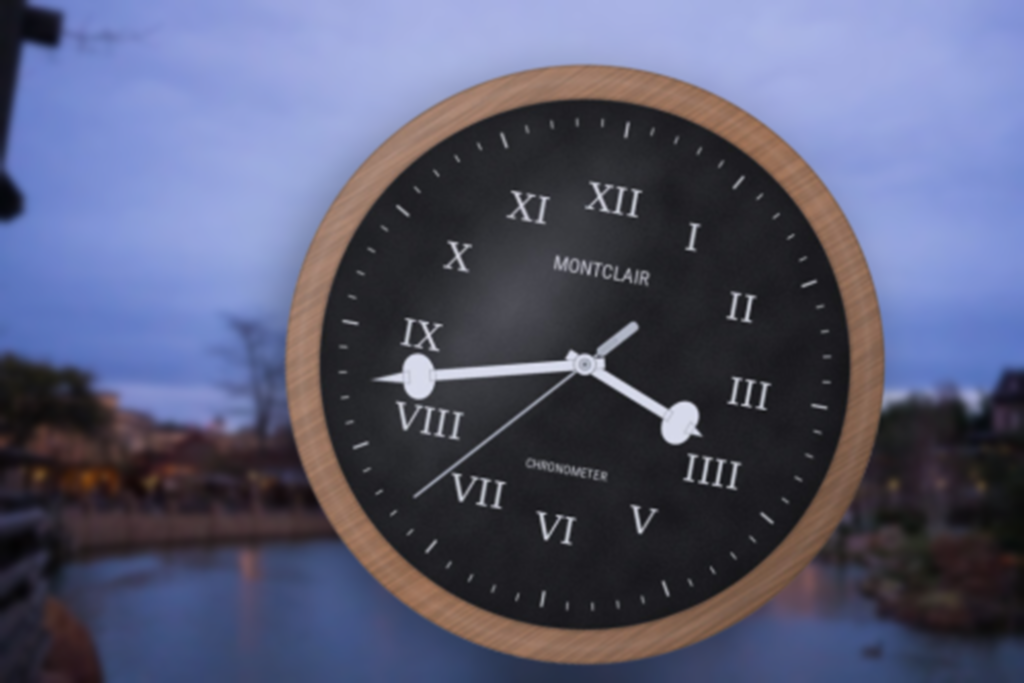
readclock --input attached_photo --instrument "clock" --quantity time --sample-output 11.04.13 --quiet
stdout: 3.42.37
